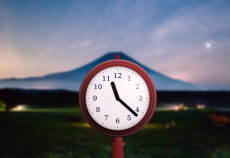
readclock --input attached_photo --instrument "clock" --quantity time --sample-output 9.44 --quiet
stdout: 11.22
